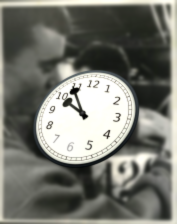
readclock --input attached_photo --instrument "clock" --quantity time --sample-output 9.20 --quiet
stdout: 9.54
